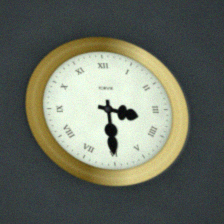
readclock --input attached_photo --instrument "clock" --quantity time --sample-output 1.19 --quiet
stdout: 3.30
